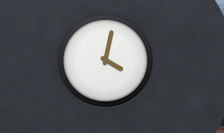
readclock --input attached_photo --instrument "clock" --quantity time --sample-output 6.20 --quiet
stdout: 4.02
